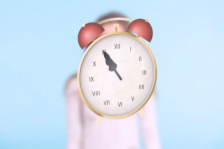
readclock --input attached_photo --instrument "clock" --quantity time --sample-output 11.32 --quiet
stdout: 10.55
